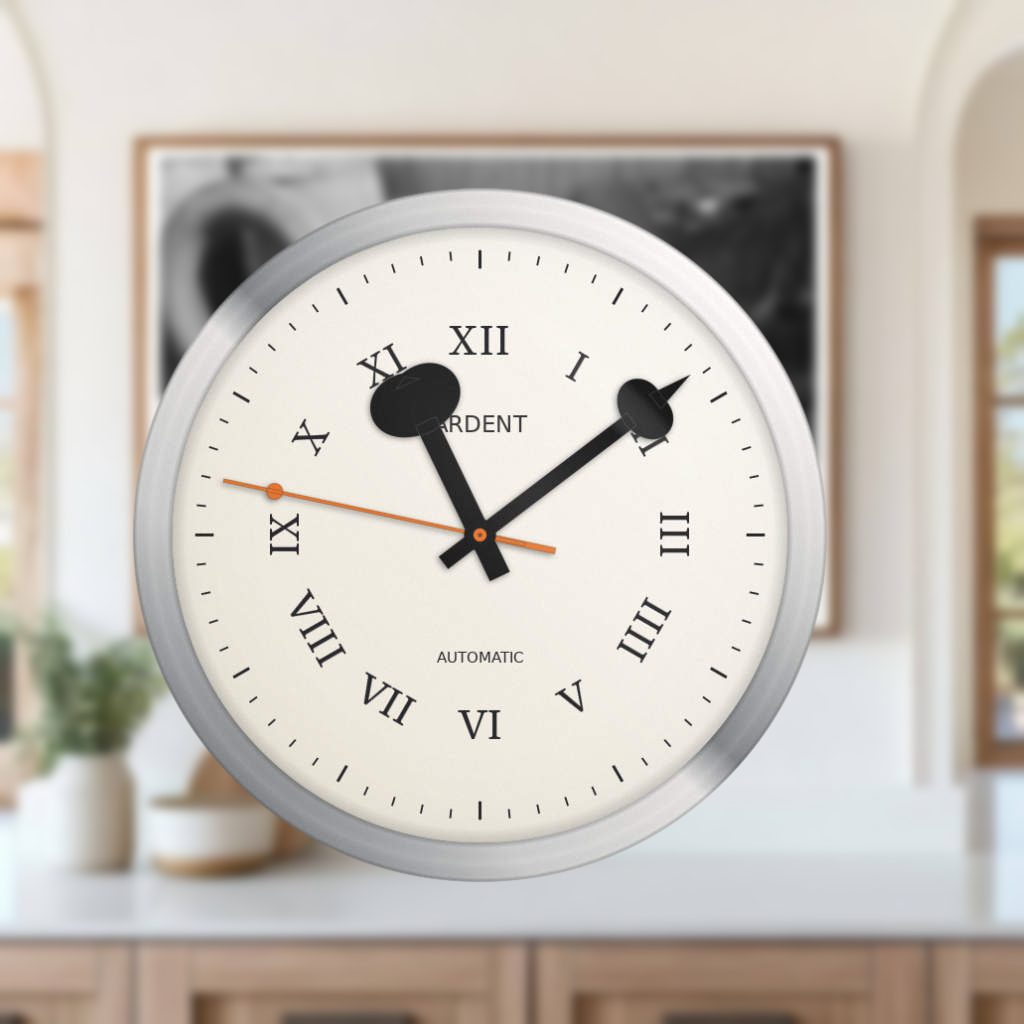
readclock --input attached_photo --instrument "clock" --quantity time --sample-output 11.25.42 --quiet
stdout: 11.08.47
